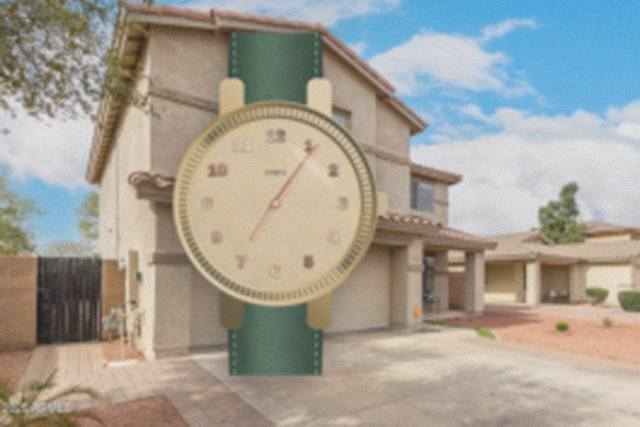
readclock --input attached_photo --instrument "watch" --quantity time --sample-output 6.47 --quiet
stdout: 7.06
